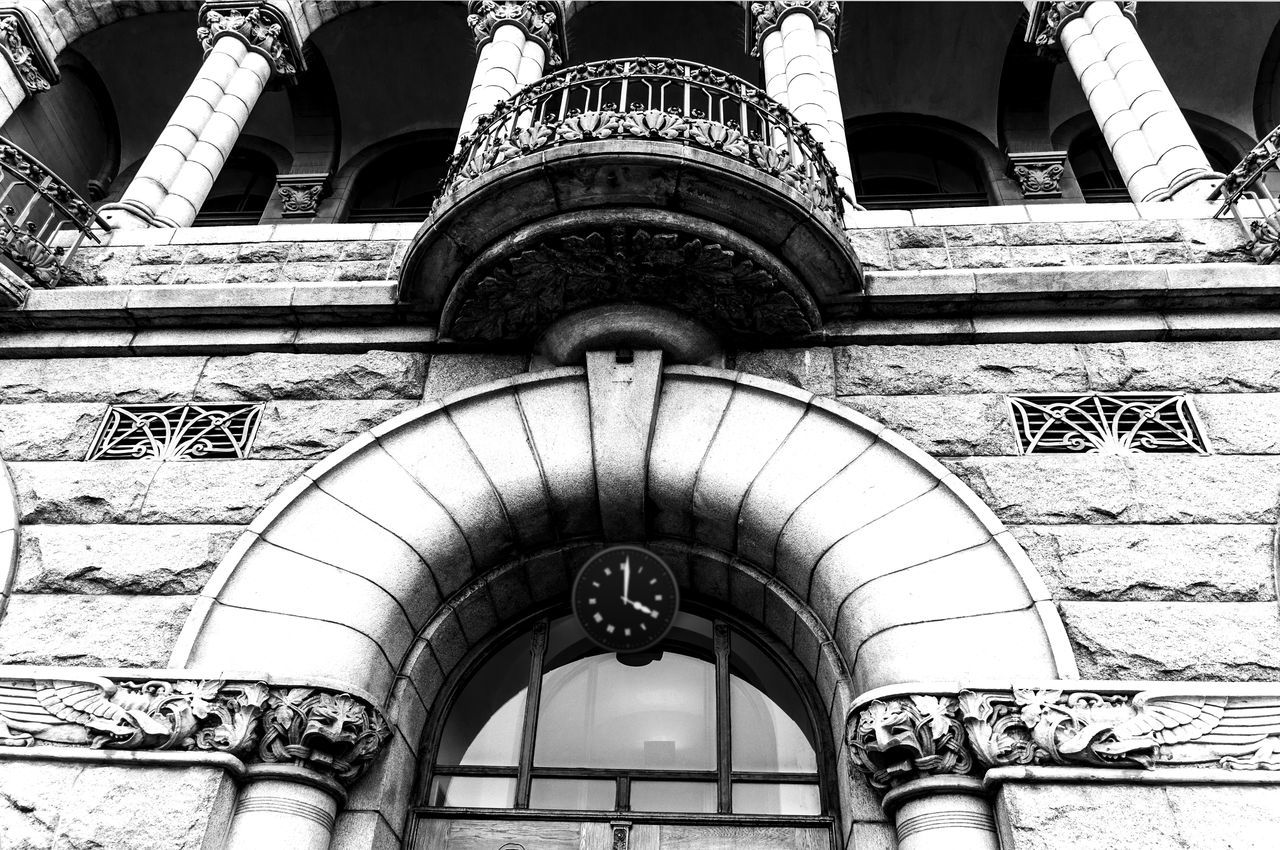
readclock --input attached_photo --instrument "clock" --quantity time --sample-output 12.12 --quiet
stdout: 4.01
